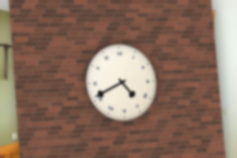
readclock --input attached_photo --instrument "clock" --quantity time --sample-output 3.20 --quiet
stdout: 4.41
